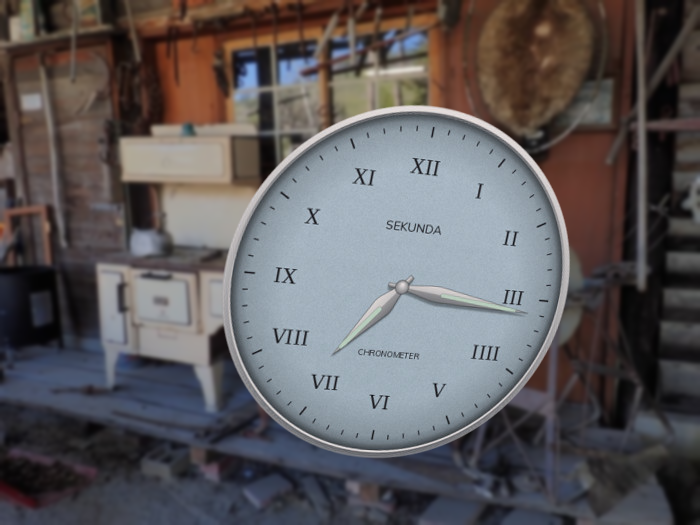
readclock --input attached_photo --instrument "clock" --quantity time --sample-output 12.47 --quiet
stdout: 7.16
